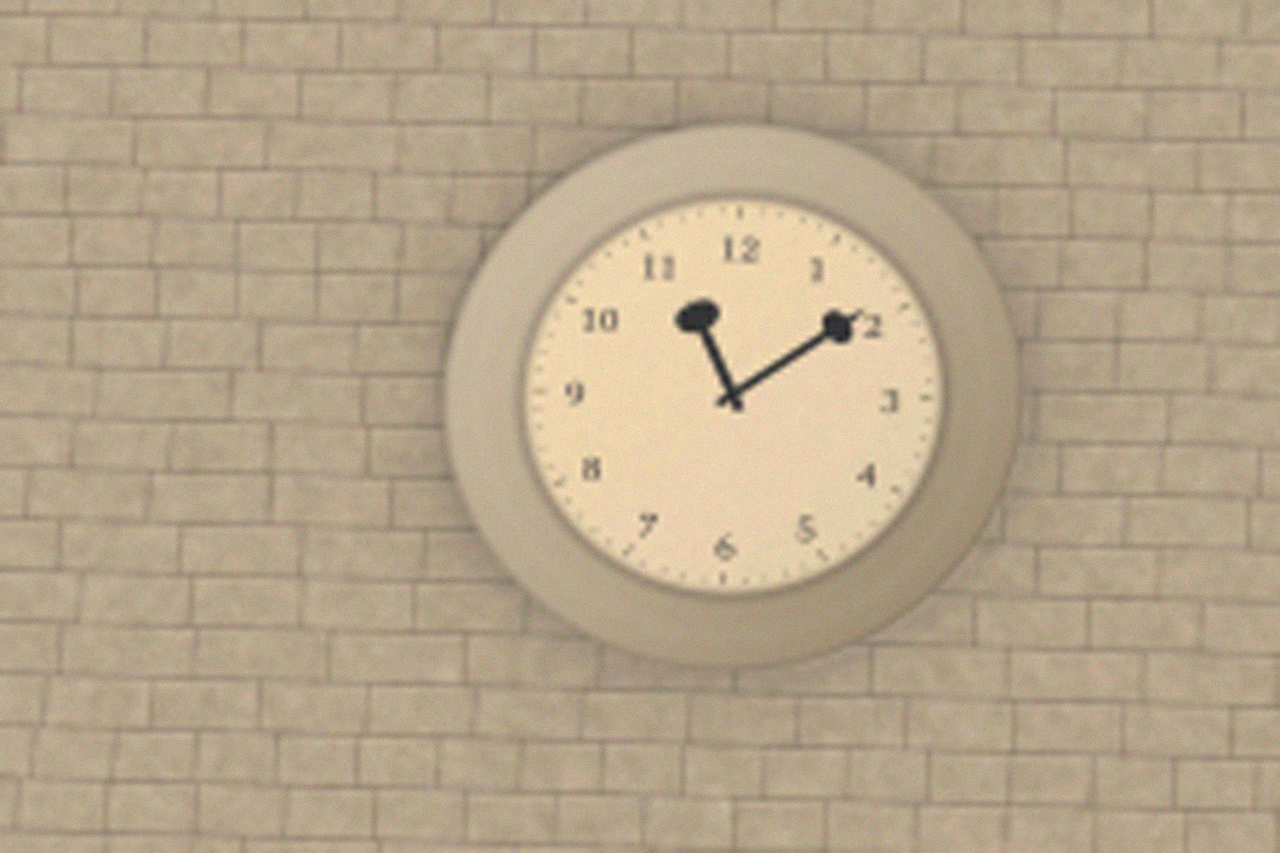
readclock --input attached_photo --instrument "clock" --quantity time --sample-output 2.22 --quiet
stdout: 11.09
